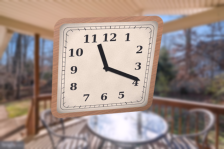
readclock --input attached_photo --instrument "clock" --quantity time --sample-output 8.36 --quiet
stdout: 11.19
